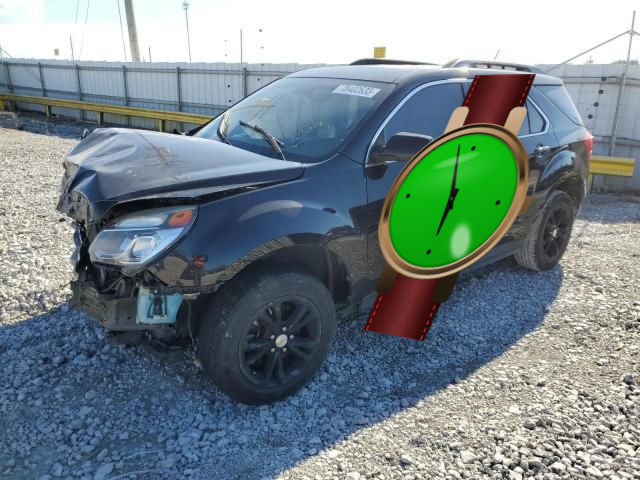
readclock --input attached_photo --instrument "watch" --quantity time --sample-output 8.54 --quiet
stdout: 5.57
